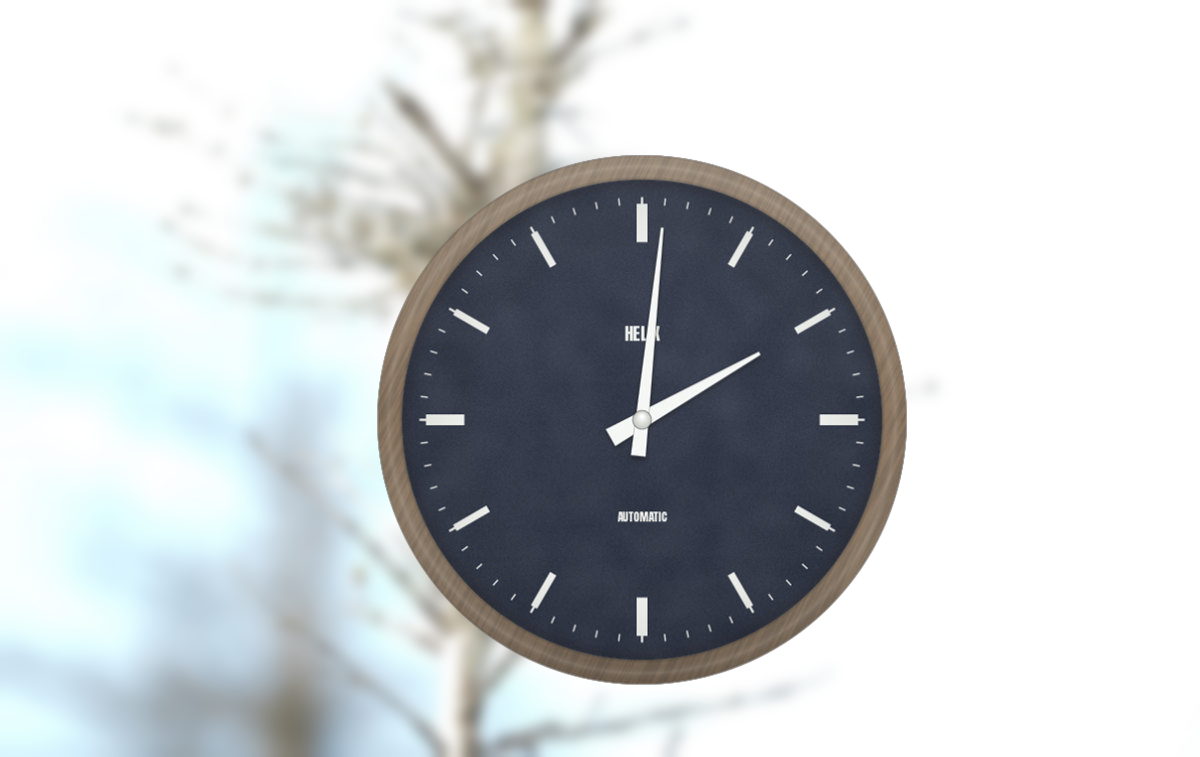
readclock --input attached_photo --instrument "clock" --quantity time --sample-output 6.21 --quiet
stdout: 2.01
